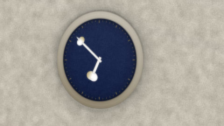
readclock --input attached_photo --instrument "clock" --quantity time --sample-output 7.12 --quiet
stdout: 6.52
